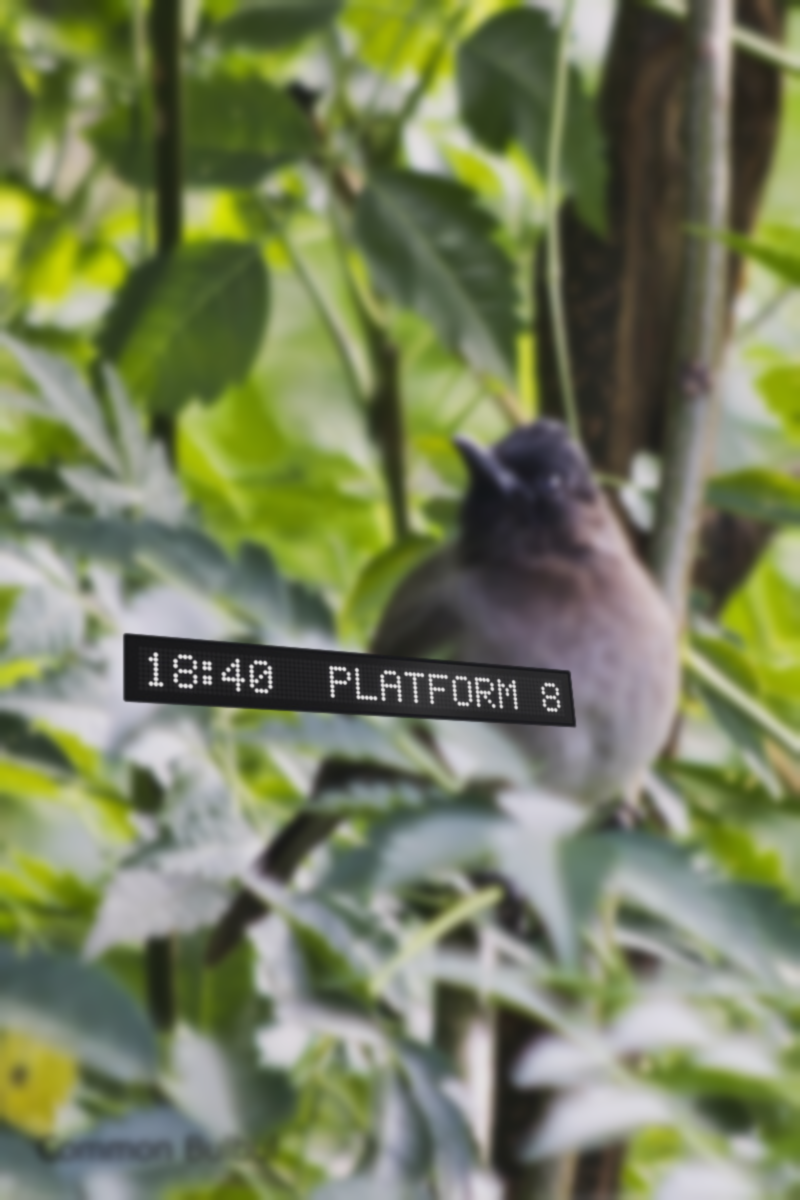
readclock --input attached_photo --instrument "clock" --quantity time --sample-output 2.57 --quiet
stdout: 18.40
